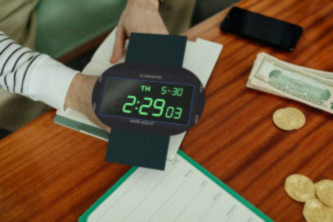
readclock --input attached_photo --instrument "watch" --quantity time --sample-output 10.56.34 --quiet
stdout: 2.29.03
